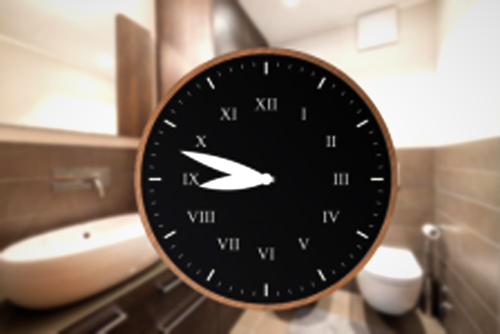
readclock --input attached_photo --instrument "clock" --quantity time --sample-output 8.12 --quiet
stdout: 8.48
